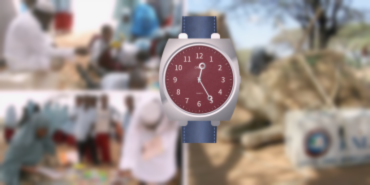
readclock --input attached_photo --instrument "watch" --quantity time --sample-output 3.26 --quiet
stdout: 12.25
